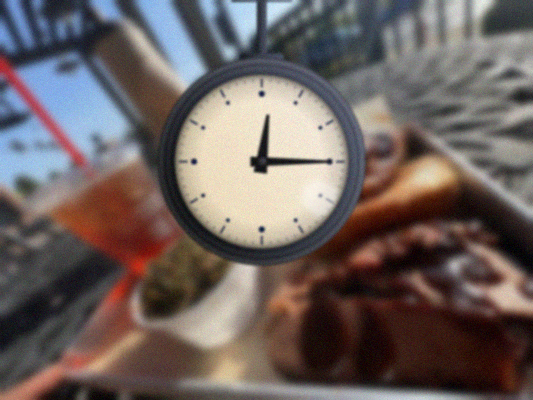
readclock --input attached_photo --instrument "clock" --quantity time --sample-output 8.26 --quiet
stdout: 12.15
